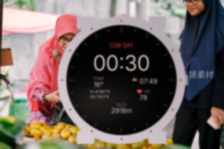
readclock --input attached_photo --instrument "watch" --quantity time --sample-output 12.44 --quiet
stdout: 0.30
